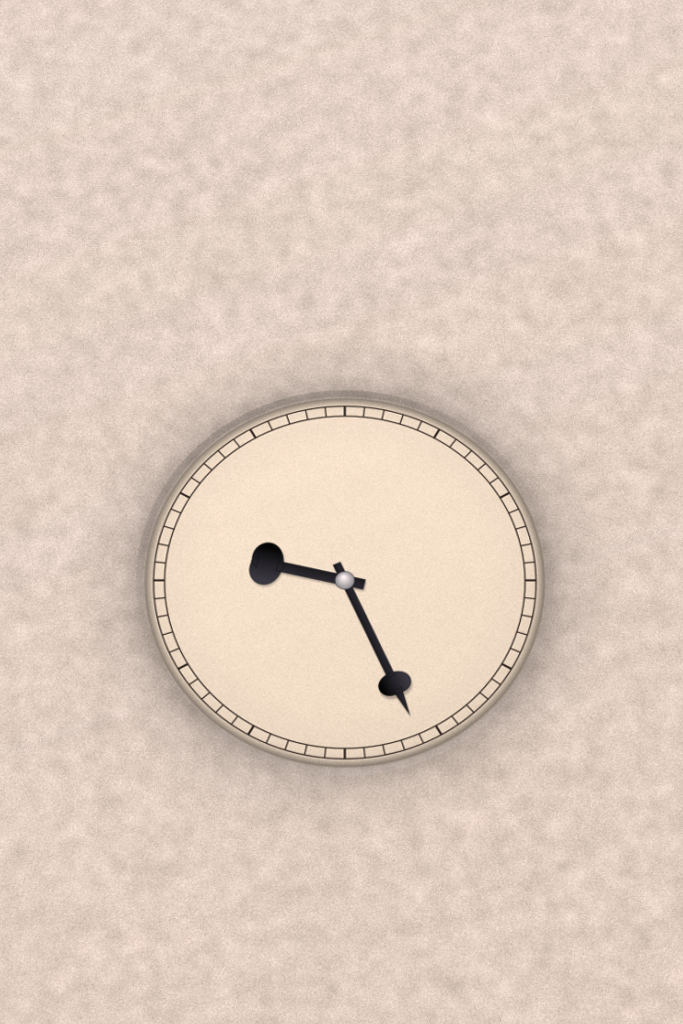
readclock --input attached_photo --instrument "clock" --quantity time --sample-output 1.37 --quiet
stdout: 9.26
